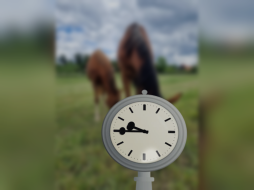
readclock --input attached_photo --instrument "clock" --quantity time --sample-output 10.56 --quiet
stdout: 9.45
